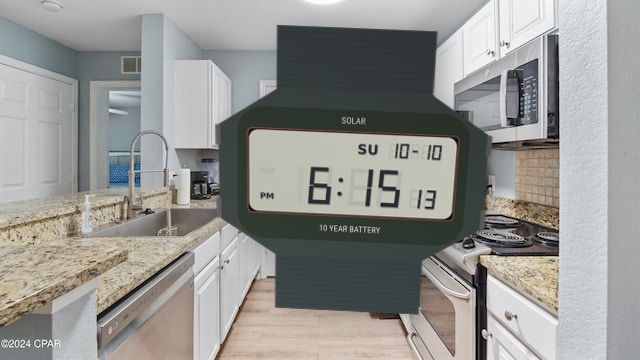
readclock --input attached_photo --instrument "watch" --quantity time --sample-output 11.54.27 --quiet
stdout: 6.15.13
